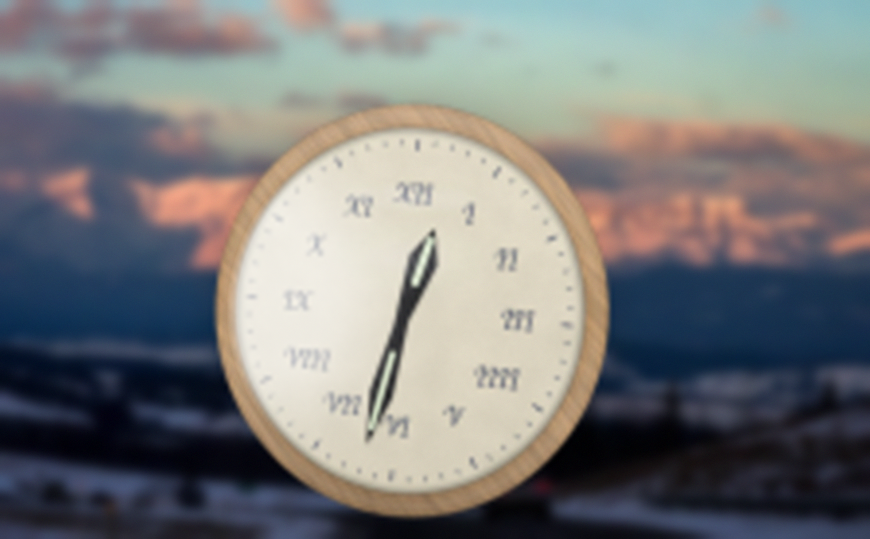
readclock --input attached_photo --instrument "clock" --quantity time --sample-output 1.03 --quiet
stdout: 12.32
